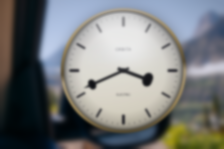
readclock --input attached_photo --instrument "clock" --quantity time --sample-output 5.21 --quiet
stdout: 3.41
